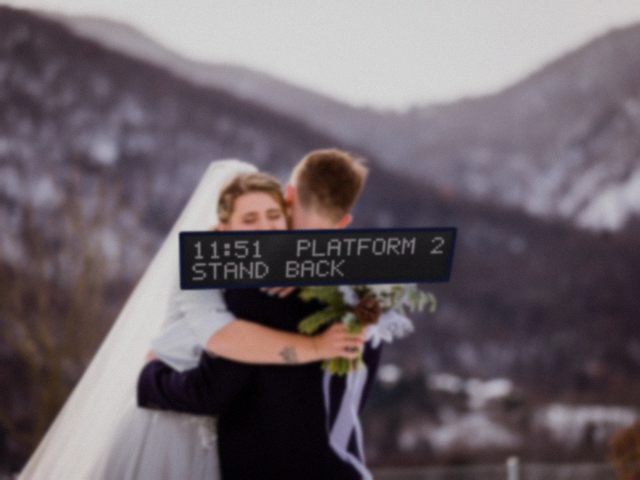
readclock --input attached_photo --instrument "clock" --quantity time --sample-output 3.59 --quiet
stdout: 11.51
